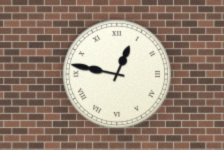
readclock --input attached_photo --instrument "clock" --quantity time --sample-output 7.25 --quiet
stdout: 12.47
